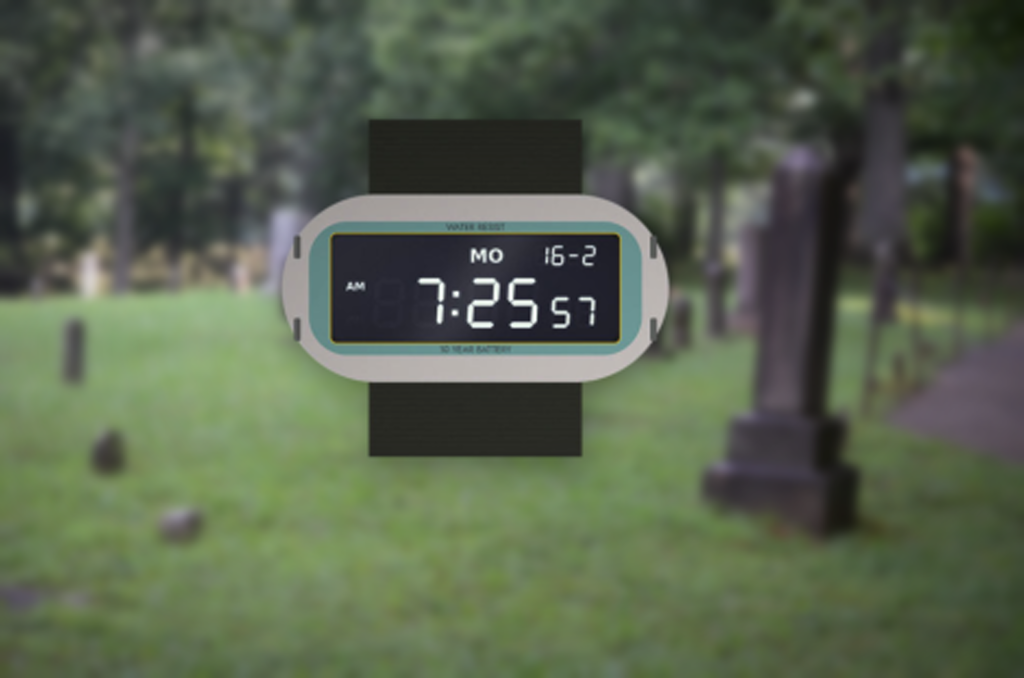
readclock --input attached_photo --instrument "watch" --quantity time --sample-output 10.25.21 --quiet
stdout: 7.25.57
